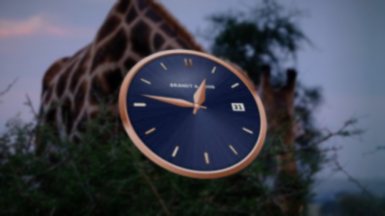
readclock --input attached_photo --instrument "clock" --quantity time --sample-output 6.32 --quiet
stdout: 12.47
